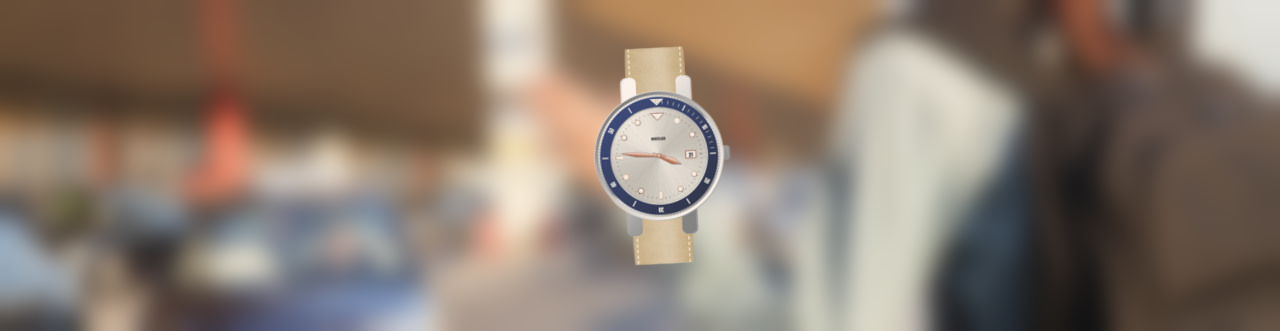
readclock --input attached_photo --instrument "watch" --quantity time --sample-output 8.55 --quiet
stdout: 3.46
